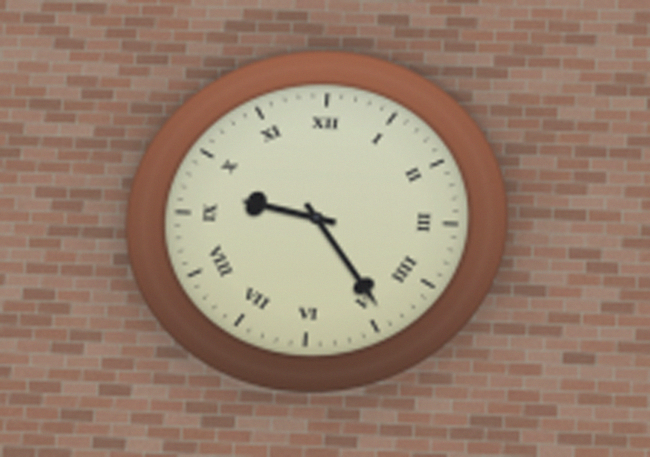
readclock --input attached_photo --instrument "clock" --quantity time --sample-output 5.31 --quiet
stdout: 9.24
